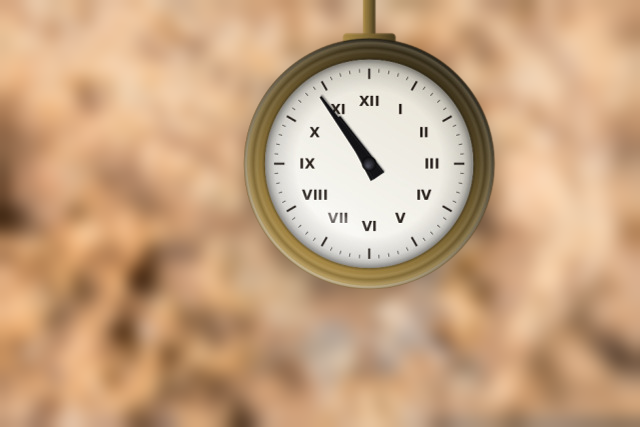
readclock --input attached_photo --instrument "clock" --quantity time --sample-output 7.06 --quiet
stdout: 10.54
